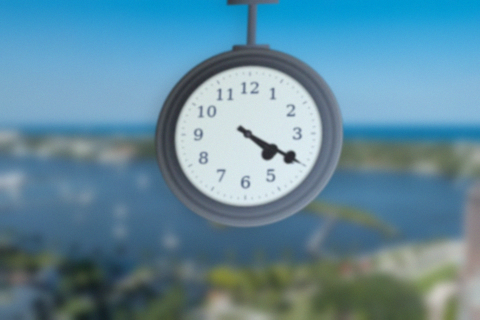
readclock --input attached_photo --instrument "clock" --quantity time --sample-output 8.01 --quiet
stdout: 4.20
